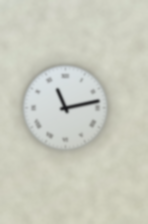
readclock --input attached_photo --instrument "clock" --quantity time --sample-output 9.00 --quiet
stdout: 11.13
